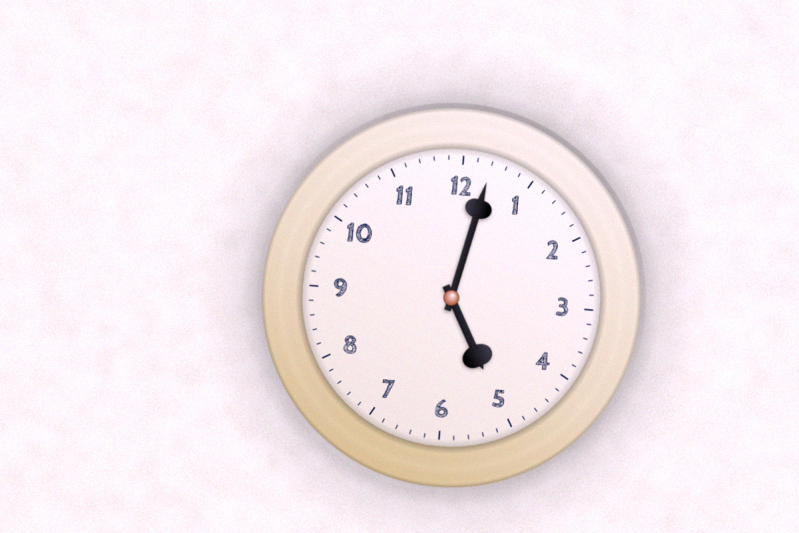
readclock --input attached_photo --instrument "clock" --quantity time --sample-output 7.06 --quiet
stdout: 5.02
